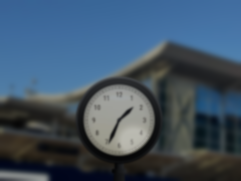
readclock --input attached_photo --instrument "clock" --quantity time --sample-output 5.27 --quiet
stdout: 1.34
